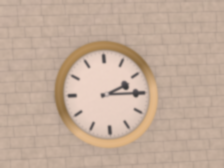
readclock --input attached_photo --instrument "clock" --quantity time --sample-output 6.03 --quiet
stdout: 2.15
